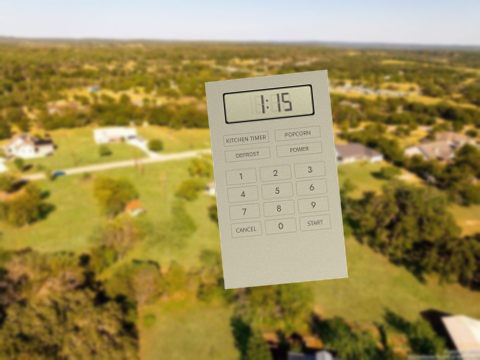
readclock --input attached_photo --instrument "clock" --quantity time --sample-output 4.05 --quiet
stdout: 1.15
